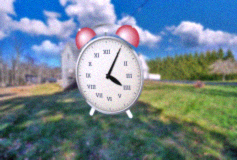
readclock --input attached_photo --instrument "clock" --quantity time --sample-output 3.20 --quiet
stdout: 4.05
